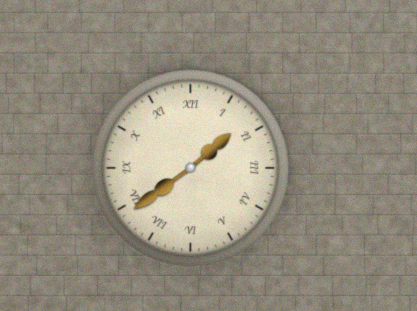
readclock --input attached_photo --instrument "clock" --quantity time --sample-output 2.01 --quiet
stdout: 1.39
